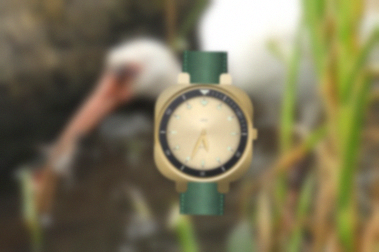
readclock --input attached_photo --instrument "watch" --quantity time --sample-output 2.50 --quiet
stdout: 5.34
